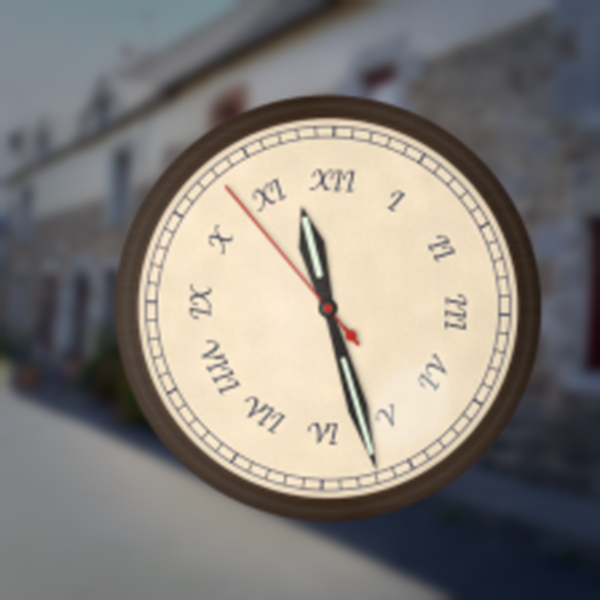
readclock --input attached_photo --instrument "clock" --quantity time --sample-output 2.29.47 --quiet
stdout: 11.26.53
